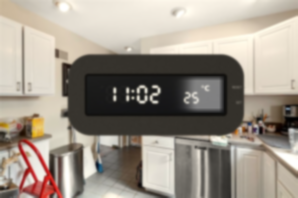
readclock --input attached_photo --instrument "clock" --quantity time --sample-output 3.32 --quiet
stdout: 11.02
